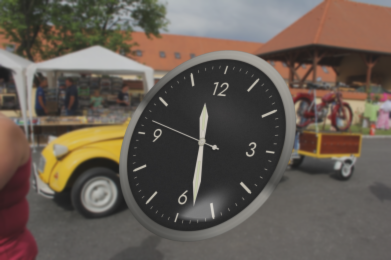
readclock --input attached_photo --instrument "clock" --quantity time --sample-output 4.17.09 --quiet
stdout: 11.27.47
